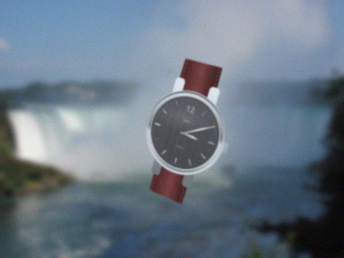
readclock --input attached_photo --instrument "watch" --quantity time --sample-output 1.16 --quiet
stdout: 3.10
